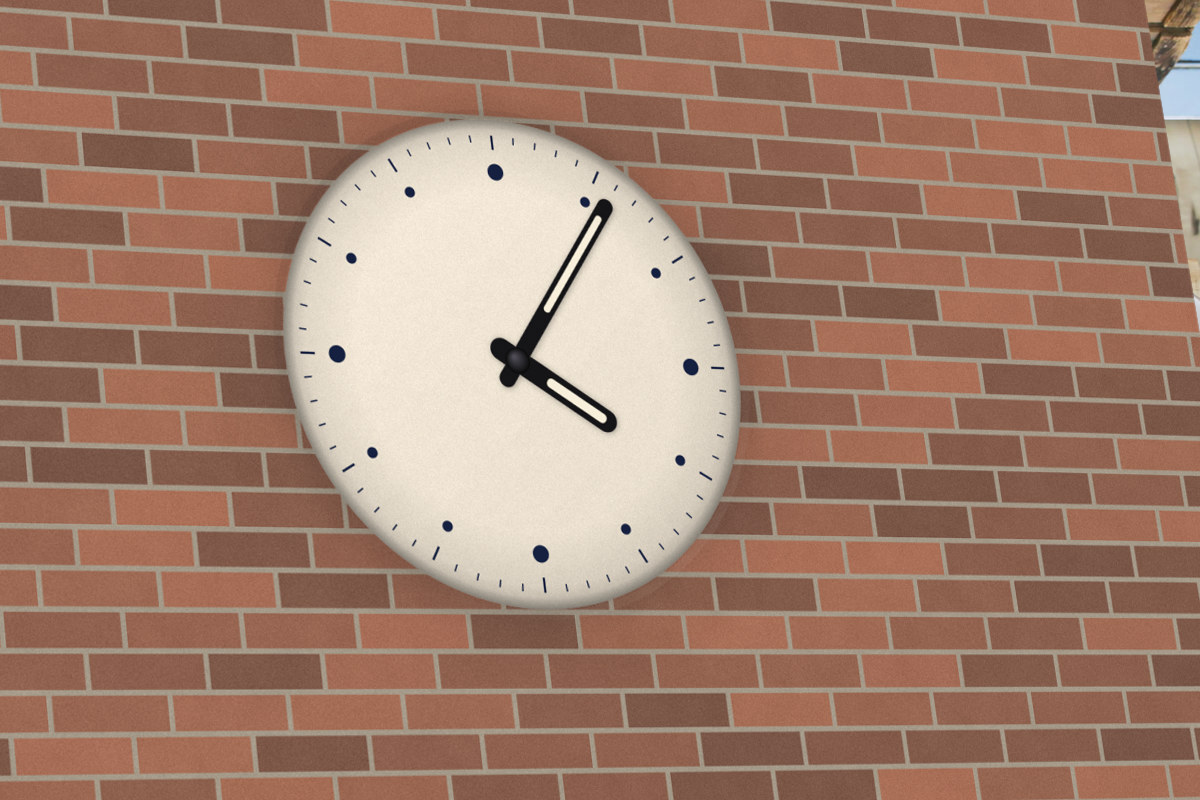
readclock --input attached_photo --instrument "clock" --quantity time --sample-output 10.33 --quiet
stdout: 4.06
